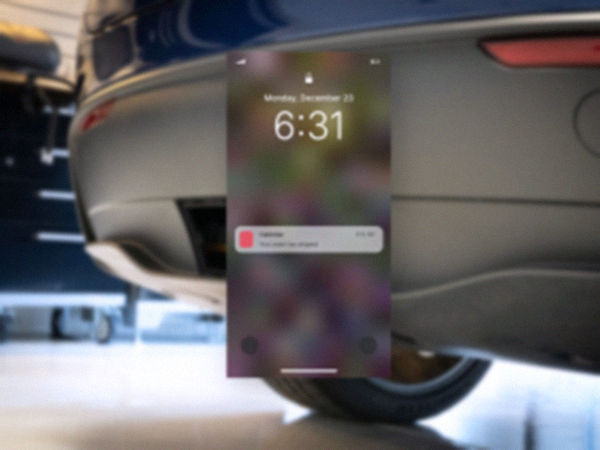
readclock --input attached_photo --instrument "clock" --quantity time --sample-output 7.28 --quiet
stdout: 6.31
